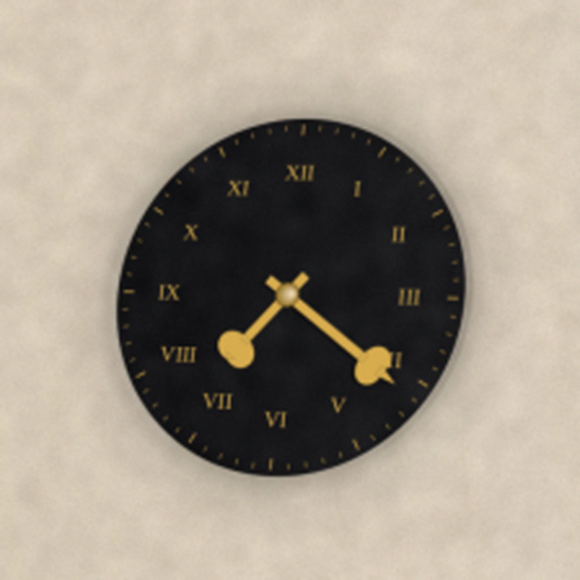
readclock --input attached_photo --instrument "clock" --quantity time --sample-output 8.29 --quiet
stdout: 7.21
